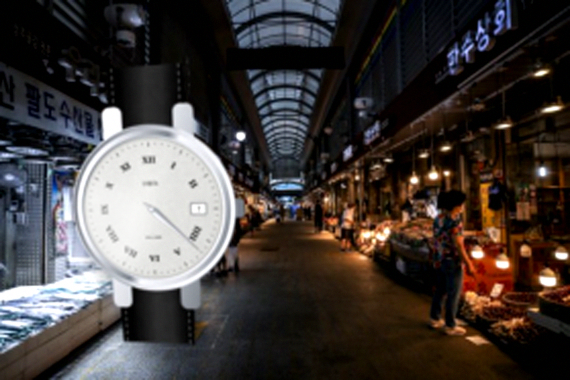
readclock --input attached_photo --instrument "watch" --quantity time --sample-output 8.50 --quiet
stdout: 4.22
